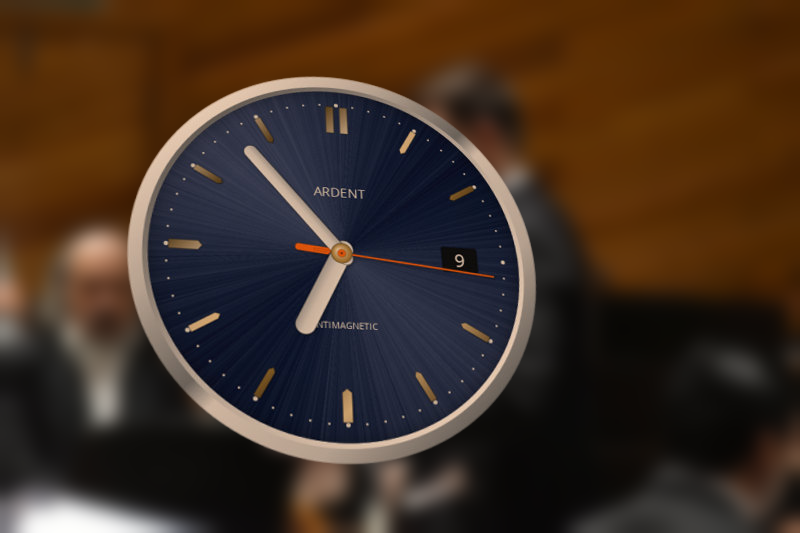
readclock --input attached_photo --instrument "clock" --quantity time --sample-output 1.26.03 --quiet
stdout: 6.53.16
